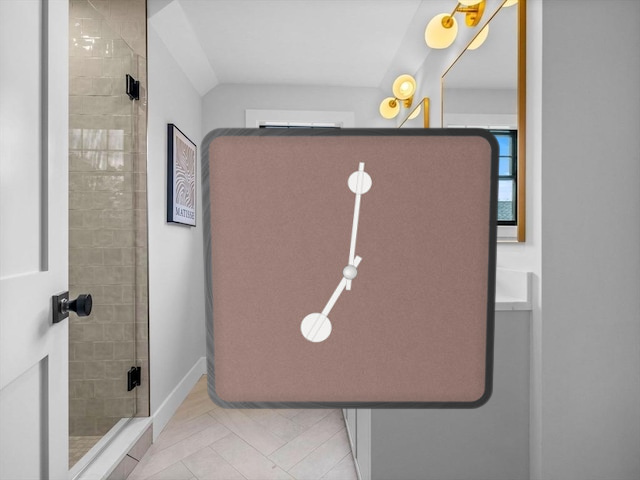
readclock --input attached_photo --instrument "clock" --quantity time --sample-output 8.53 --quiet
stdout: 7.01
